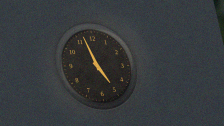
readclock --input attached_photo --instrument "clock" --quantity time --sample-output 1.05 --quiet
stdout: 4.57
